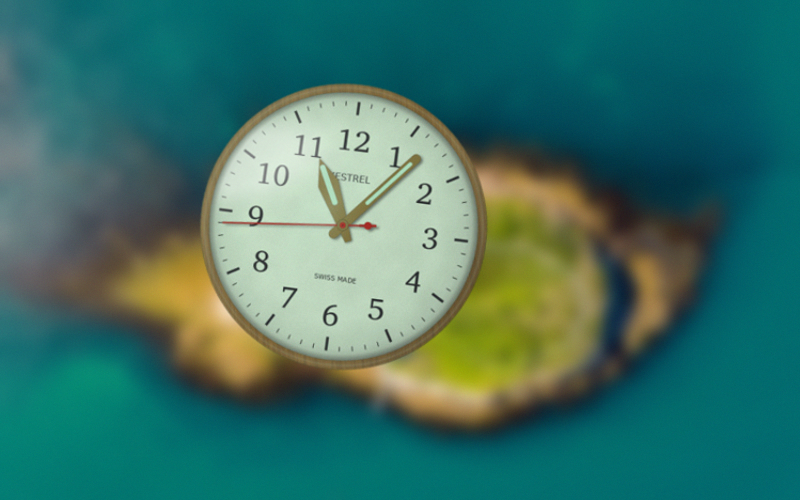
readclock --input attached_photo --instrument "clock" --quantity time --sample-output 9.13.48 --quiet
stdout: 11.06.44
